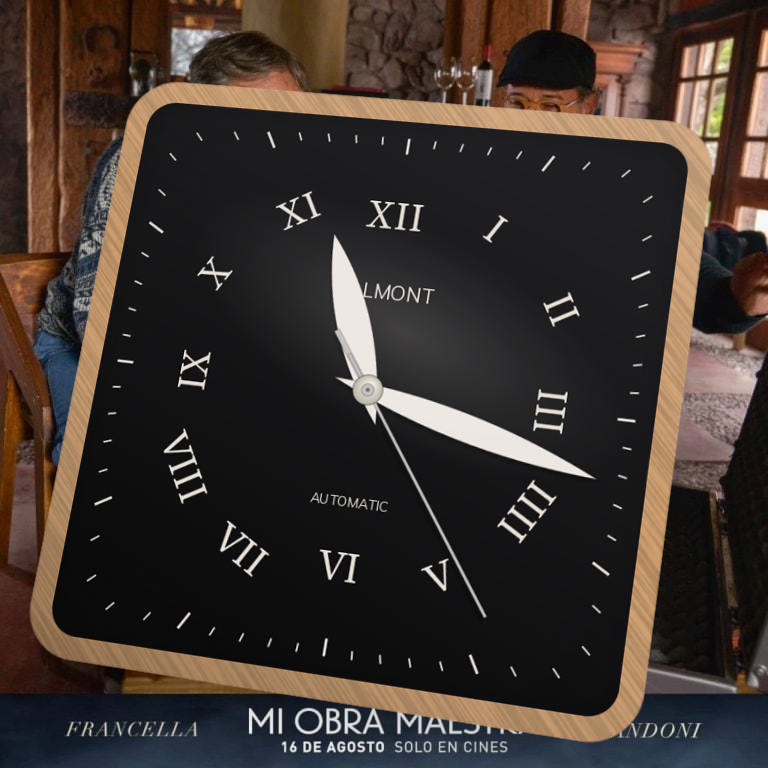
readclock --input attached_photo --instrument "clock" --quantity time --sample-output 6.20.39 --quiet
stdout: 11.17.24
